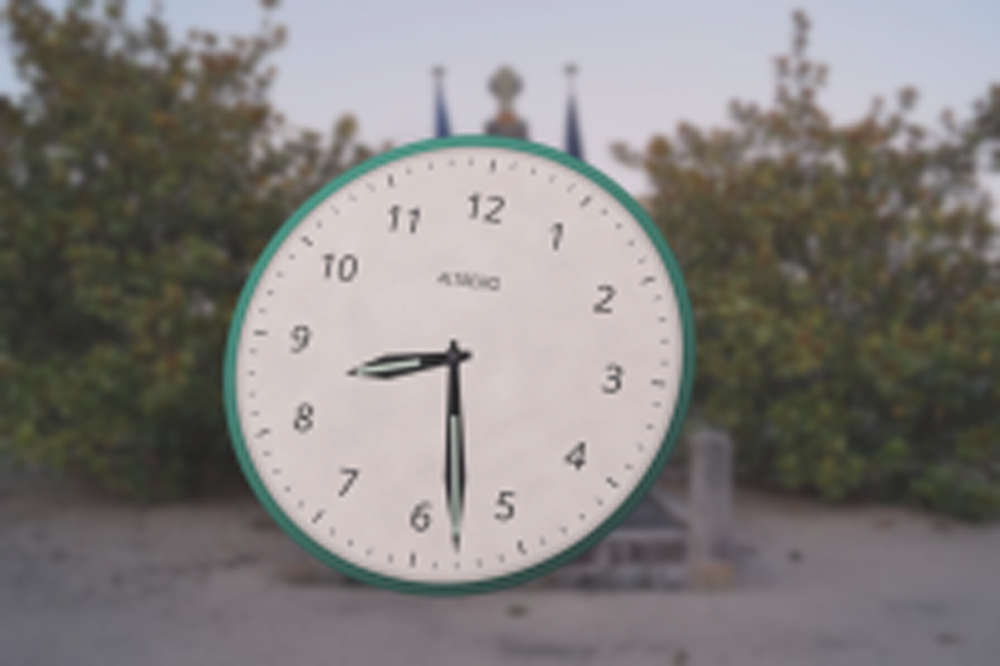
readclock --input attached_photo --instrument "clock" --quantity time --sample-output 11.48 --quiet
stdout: 8.28
